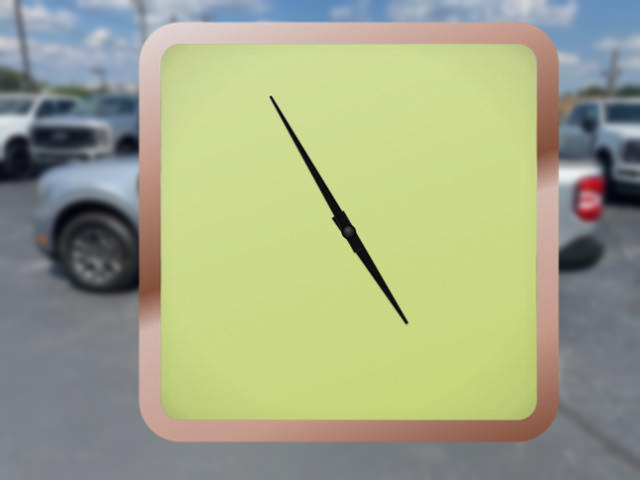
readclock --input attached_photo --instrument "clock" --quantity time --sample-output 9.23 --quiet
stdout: 4.55
